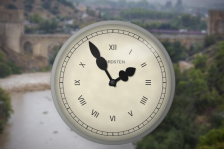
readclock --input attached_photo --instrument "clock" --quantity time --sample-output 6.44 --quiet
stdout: 1.55
